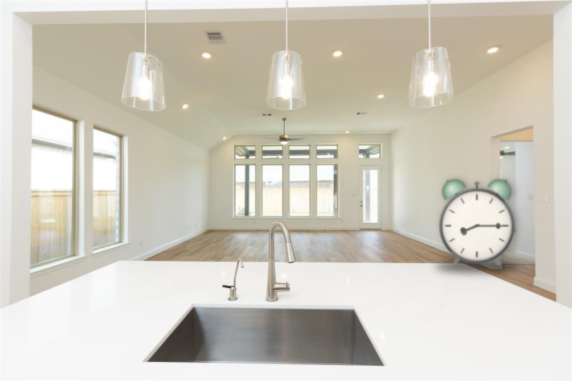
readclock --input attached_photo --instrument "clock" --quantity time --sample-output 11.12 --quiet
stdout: 8.15
